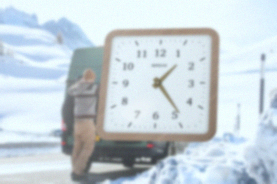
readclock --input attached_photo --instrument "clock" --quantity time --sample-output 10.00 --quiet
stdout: 1.24
